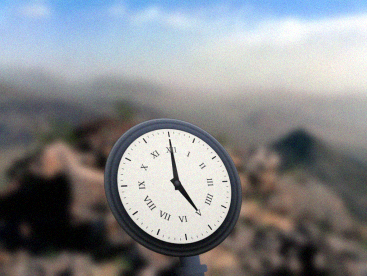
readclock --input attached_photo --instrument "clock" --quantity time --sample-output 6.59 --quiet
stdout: 5.00
